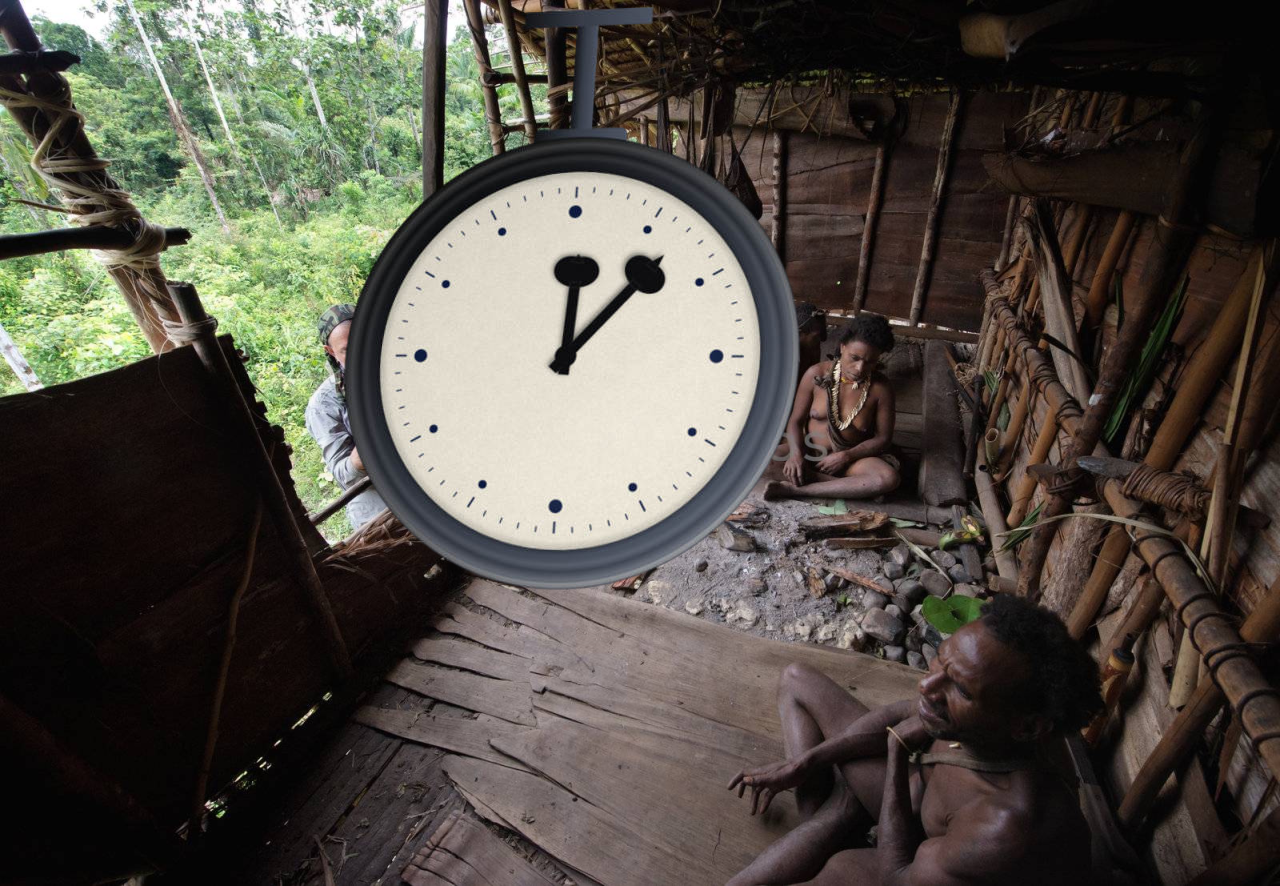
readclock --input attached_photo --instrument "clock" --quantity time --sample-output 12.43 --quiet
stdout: 12.07
